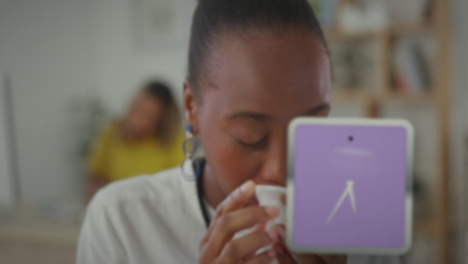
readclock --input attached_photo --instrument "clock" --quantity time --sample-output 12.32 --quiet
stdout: 5.35
